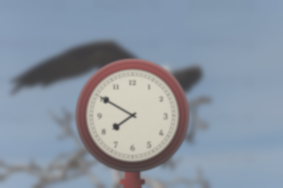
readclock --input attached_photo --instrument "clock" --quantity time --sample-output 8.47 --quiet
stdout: 7.50
